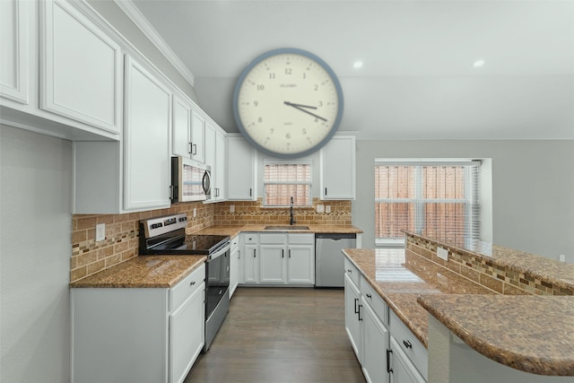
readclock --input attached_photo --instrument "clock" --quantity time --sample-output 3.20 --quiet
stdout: 3.19
